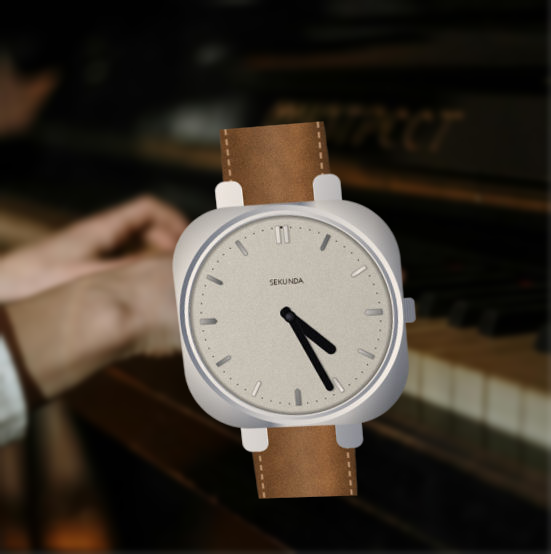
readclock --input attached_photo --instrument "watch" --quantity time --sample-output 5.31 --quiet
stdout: 4.26
